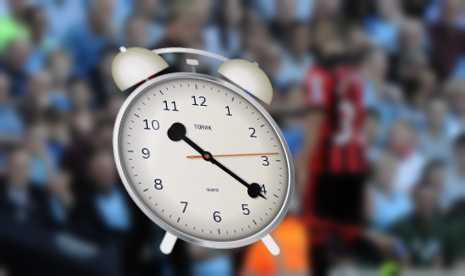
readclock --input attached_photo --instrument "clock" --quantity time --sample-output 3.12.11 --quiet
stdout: 10.21.14
